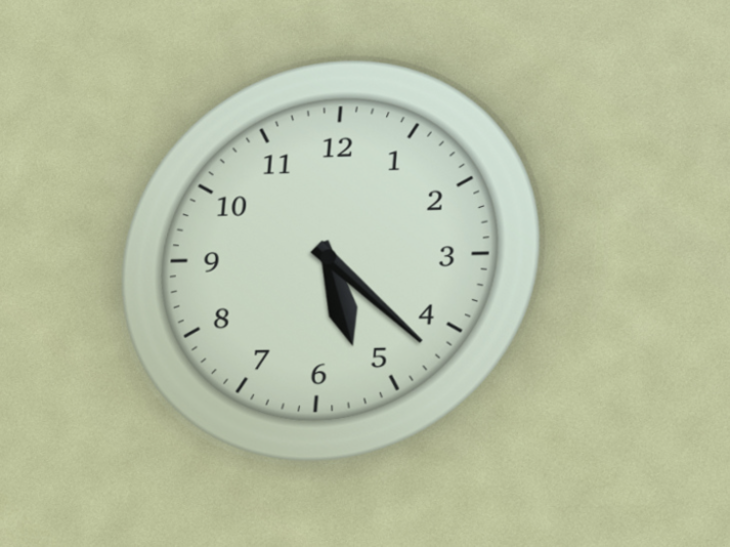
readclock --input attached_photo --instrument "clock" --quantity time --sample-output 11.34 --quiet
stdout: 5.22
